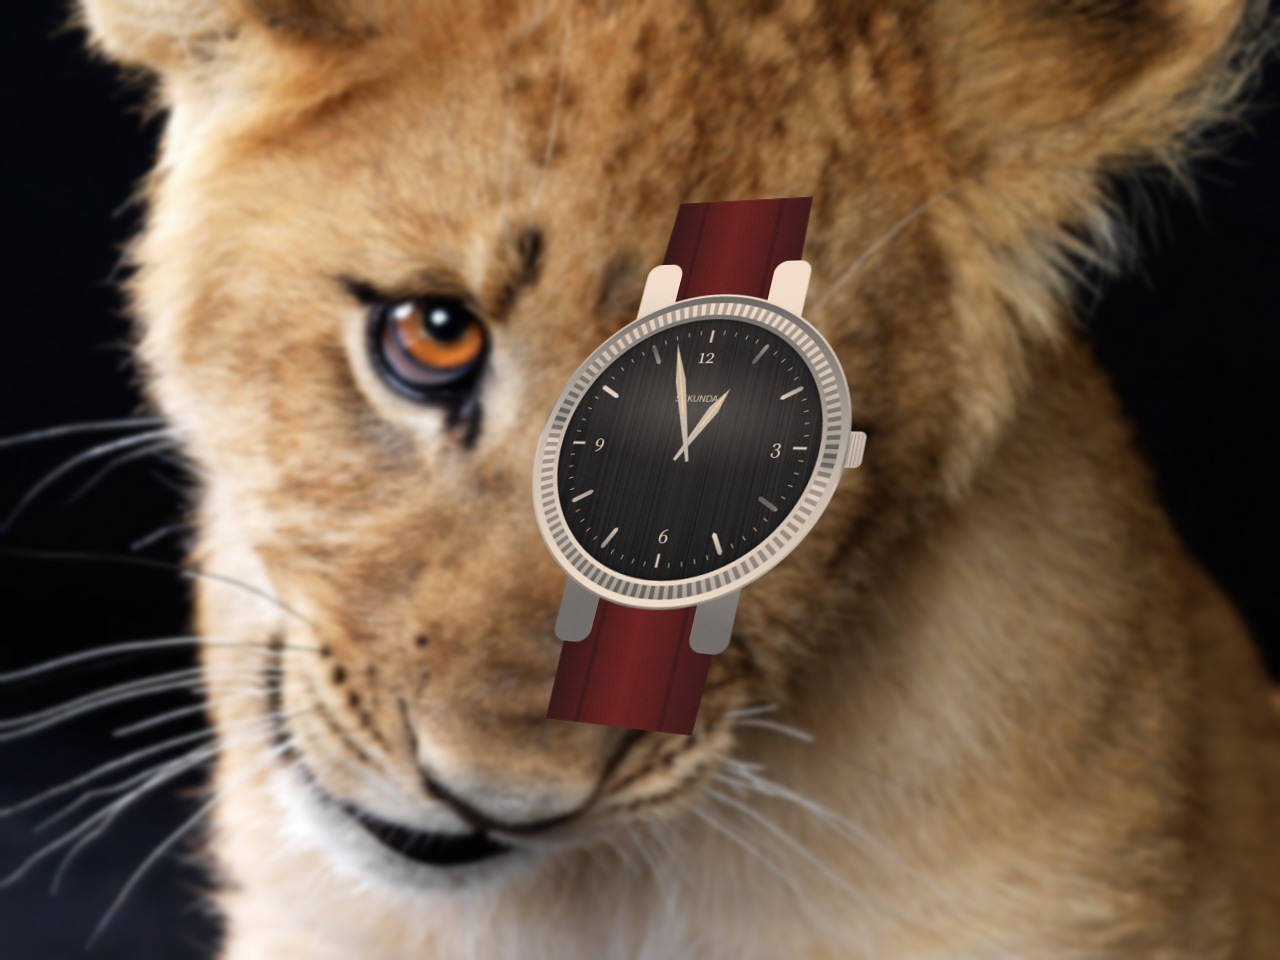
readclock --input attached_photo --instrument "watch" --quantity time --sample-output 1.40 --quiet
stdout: 12.57
